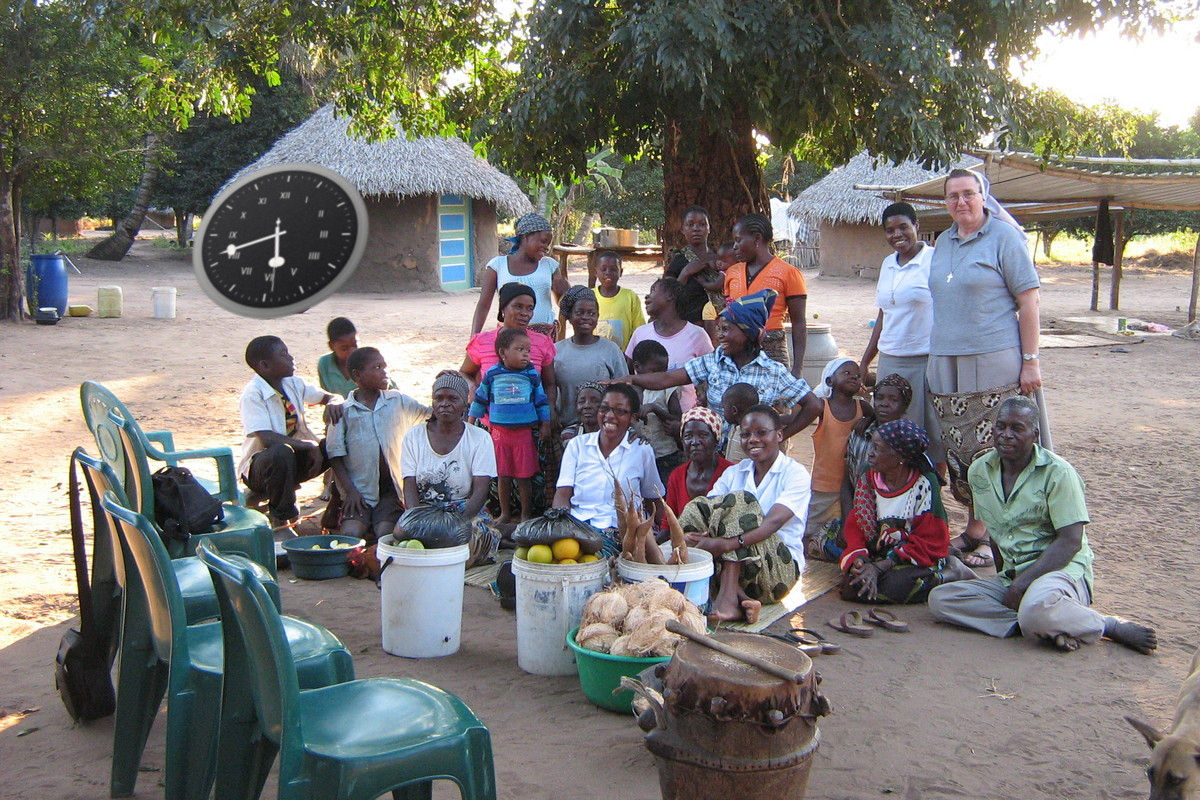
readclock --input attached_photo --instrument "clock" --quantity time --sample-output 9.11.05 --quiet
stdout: 5.41.29
